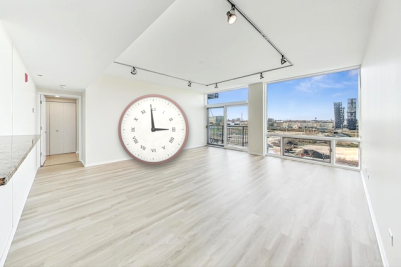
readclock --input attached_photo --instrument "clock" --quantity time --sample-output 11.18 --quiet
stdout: 2.59
